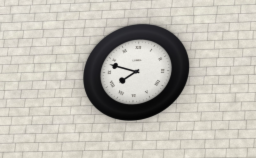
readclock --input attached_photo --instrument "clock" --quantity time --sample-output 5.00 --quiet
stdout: 7.48
